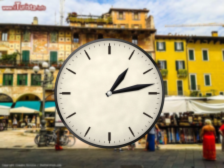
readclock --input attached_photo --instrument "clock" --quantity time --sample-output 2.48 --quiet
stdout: 1.13
